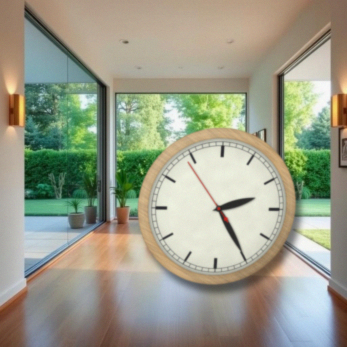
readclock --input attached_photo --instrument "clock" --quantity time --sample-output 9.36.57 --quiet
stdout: 2.24.54
